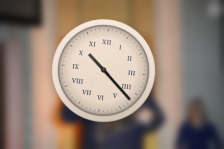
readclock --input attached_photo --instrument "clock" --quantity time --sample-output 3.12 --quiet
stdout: 10.22
